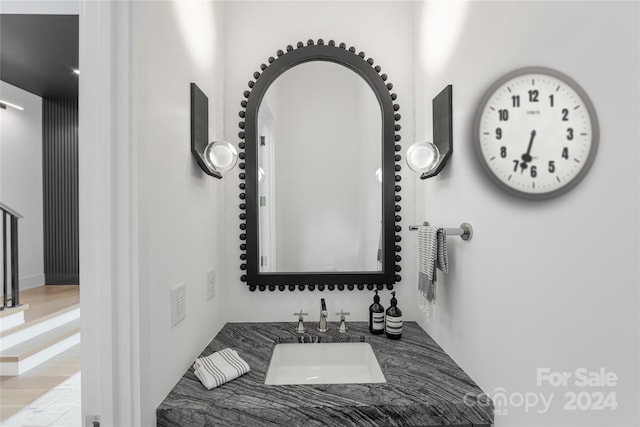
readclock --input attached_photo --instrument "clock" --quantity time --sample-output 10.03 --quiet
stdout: 6.33
